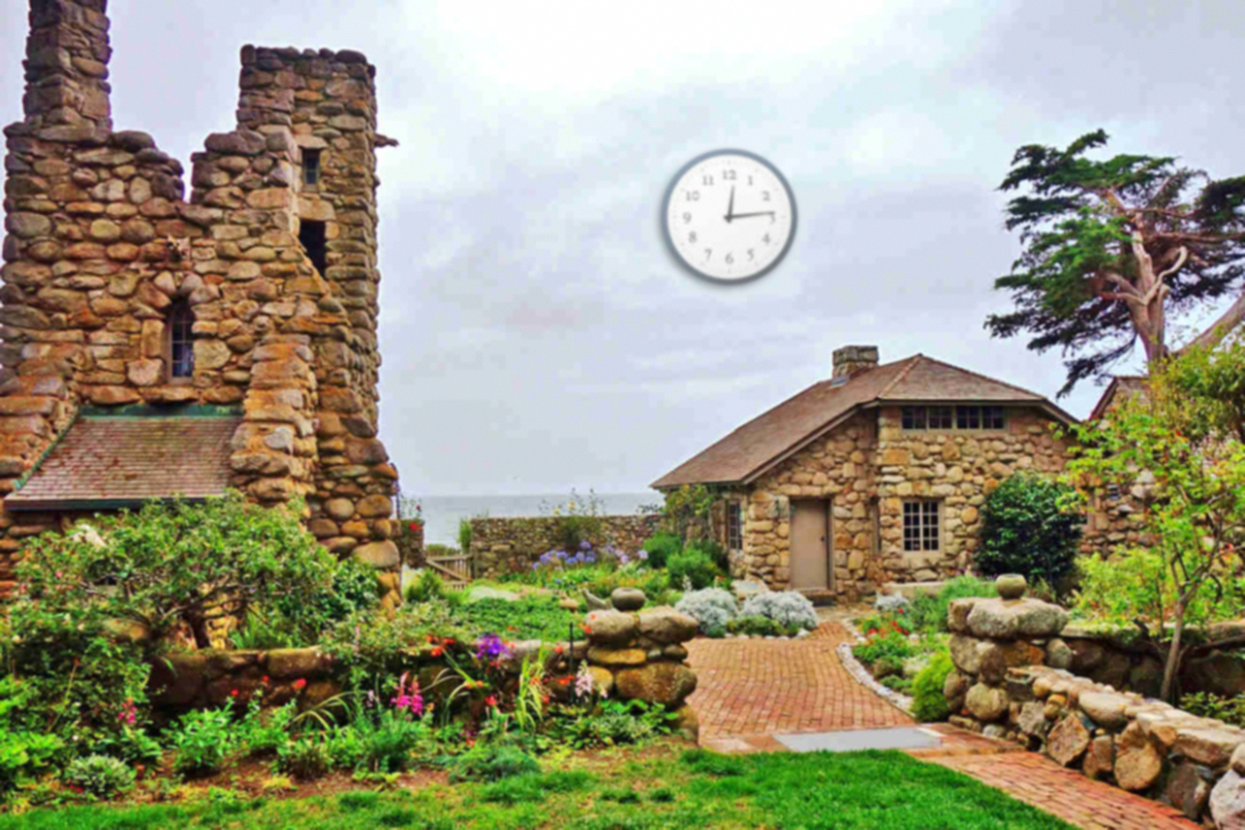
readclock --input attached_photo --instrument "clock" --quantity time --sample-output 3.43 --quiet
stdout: 12.14
